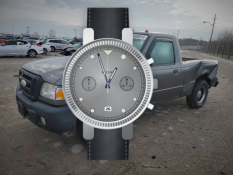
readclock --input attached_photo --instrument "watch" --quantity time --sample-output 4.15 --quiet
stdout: 12.57
